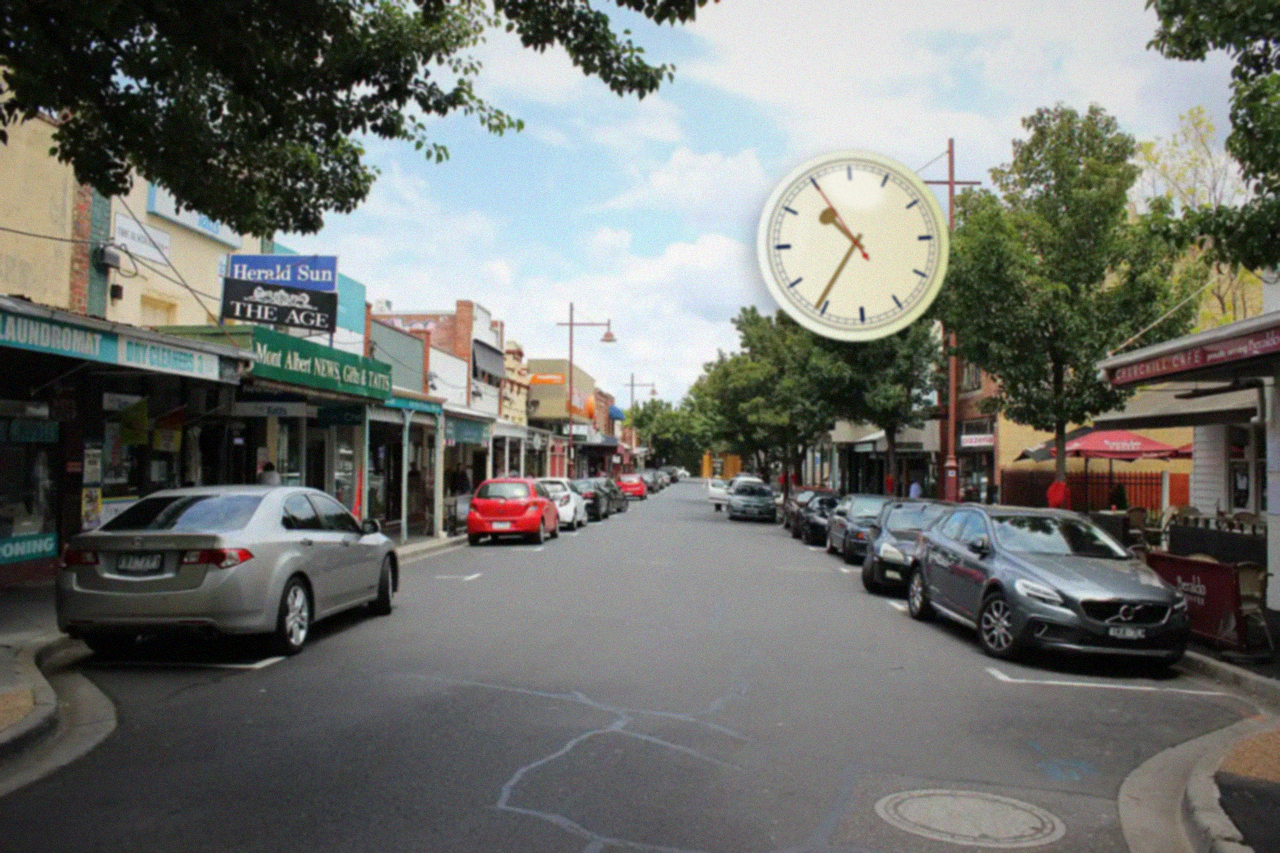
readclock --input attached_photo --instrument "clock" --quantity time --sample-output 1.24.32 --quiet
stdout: 10.35.55
